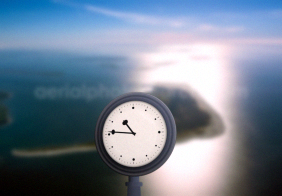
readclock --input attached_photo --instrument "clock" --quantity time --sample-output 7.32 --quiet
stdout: 10.46
